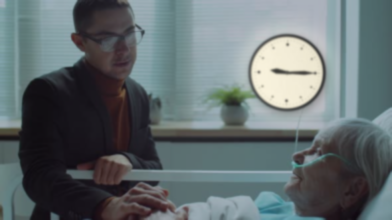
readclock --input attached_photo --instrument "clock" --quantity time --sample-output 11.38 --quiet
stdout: 9.15
